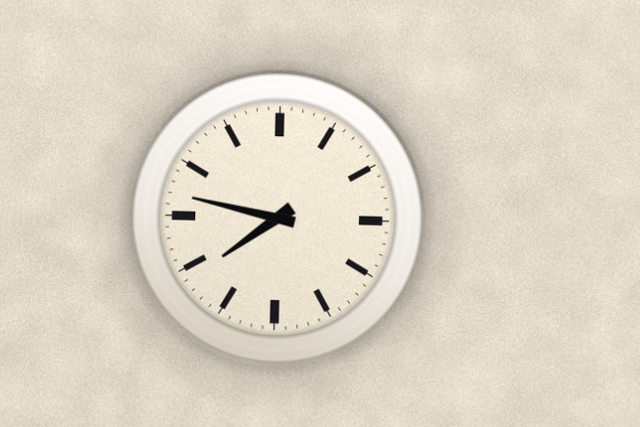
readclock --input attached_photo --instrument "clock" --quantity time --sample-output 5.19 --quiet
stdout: 7.47
